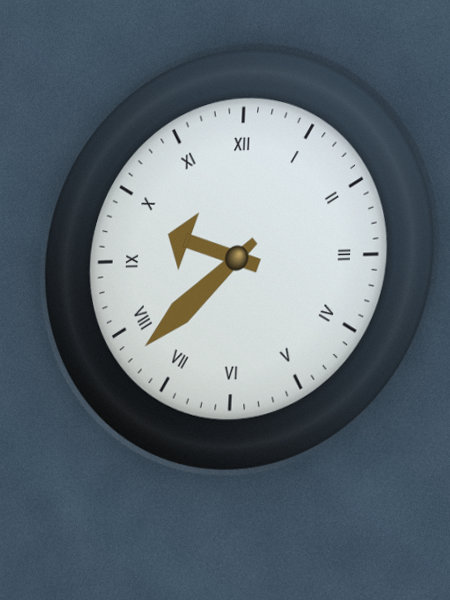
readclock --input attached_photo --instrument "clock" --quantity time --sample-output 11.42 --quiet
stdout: 9.38
